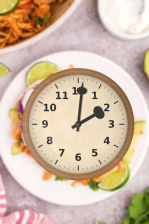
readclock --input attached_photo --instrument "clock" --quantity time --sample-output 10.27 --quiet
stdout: 2.01
